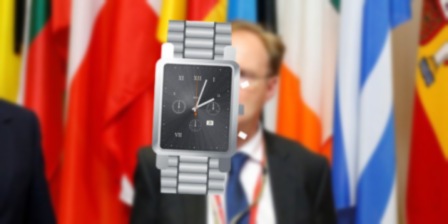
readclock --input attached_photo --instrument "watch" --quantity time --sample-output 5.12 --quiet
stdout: 2.03
